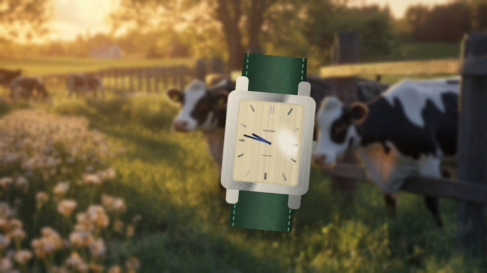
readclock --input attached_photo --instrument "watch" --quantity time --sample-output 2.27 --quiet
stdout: 9.47
